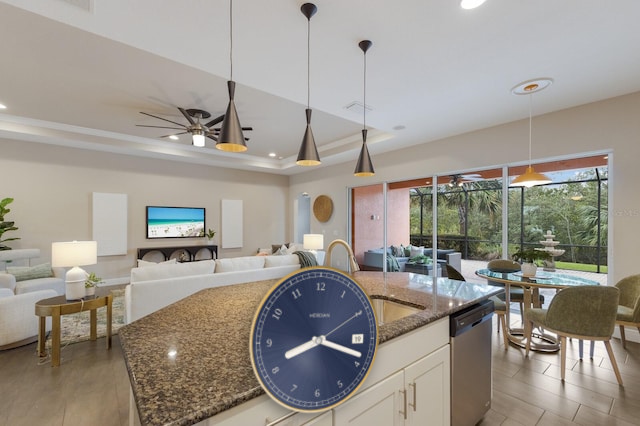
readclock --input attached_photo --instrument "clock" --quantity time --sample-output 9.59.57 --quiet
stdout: 8.18.10
